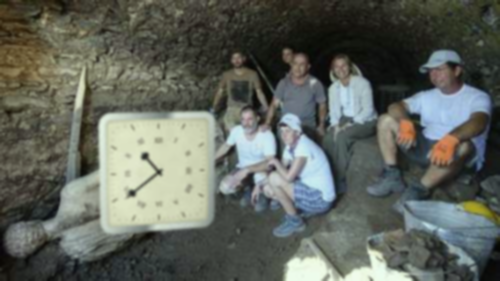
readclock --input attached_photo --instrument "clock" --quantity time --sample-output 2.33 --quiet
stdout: 10.39
